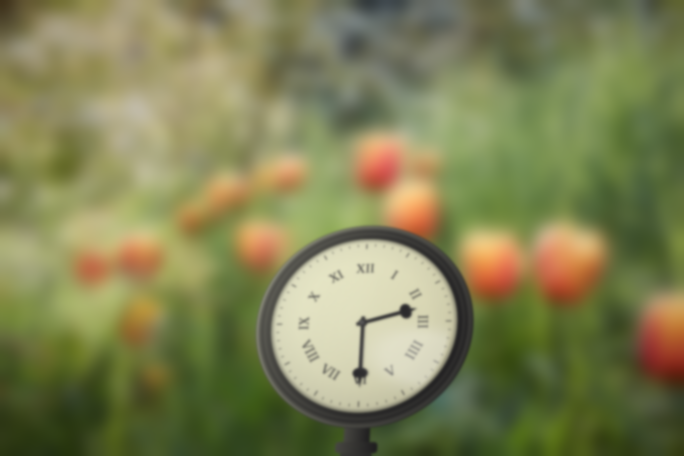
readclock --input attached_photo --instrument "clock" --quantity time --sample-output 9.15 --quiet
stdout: 2.30
